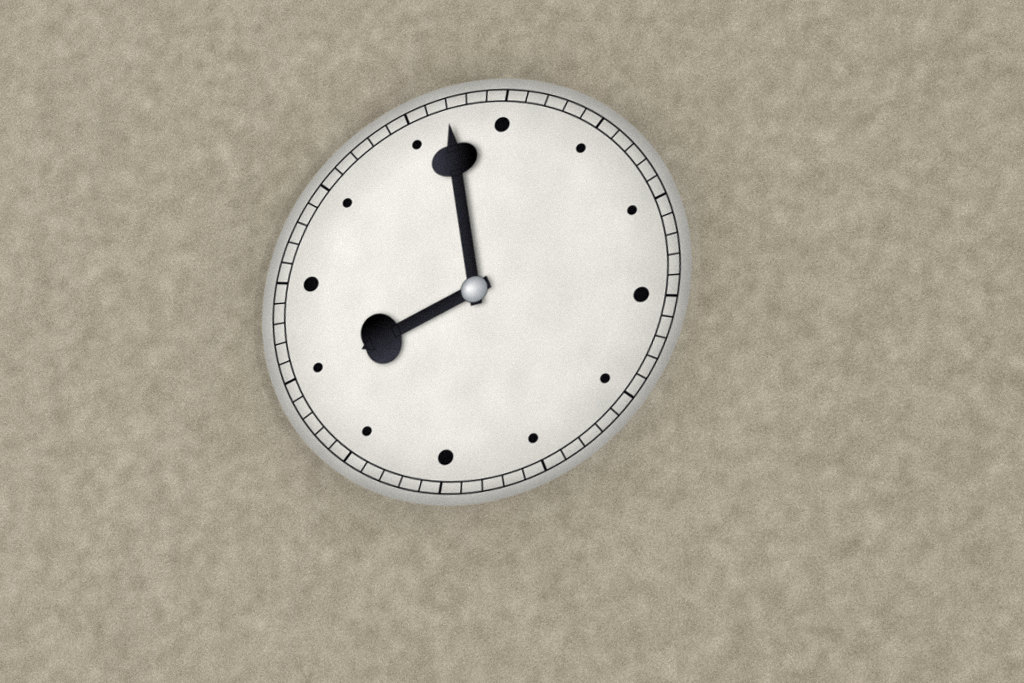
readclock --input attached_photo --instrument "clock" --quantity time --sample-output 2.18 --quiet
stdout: 7.57
